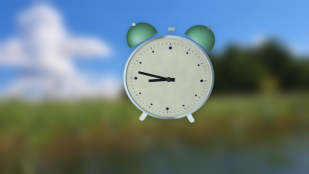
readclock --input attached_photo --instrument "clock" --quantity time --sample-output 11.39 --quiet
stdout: 8.47
